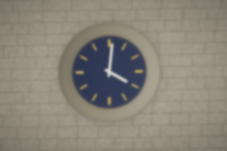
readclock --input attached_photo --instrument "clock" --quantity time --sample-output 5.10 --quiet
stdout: 4.01
